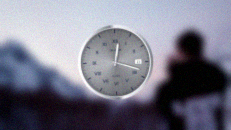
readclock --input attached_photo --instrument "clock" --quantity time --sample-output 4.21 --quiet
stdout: 12.18
